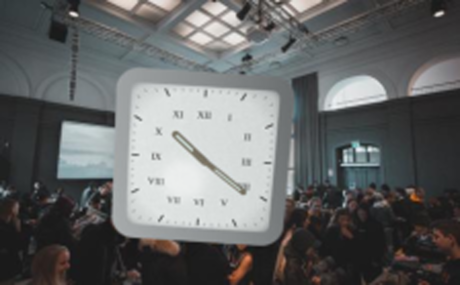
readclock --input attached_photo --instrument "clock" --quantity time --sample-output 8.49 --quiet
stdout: 10.21
